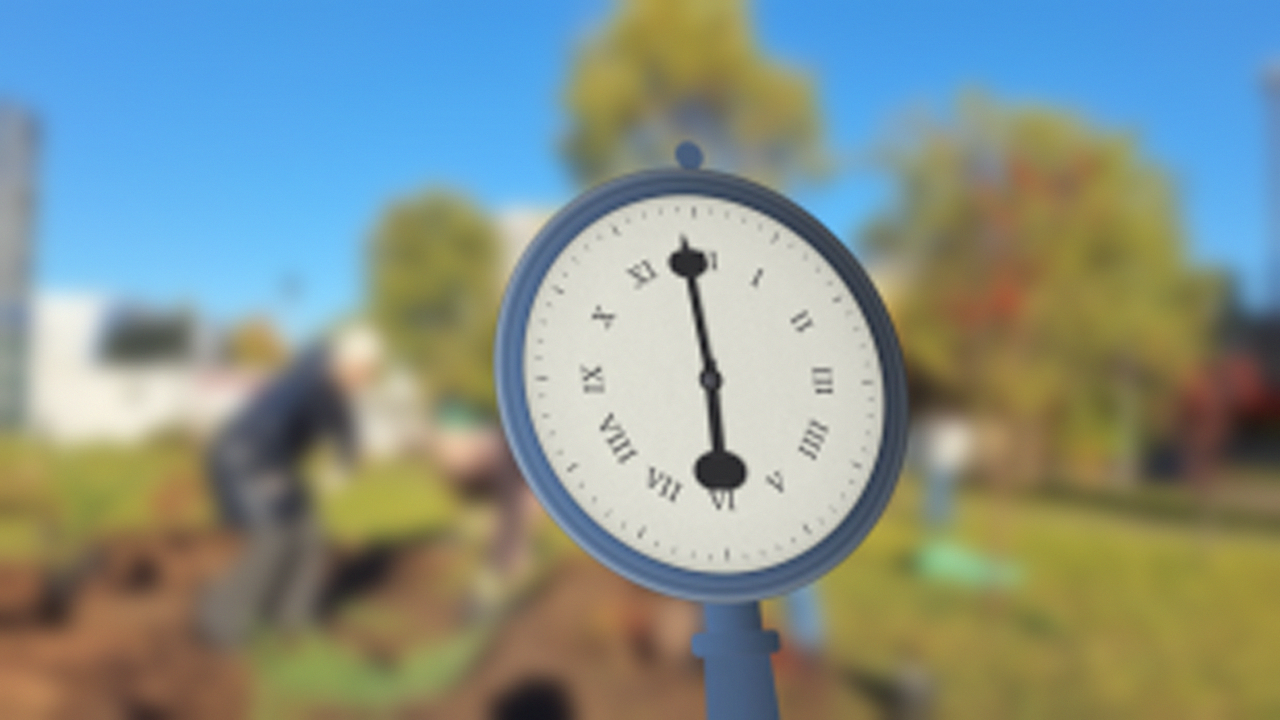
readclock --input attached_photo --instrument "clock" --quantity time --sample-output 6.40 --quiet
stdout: 5.59
